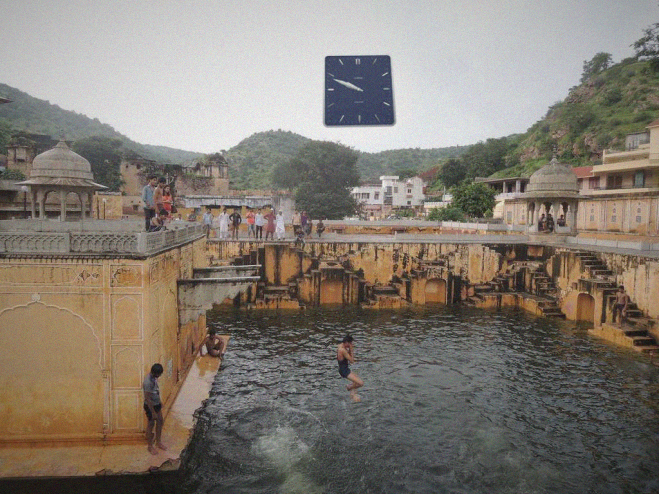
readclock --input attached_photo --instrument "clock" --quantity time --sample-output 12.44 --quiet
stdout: 9.49
